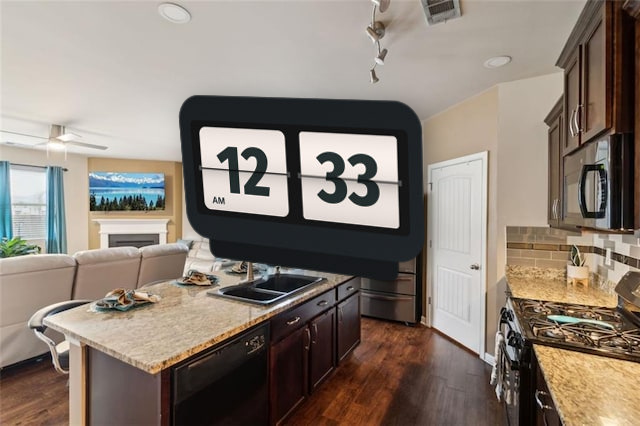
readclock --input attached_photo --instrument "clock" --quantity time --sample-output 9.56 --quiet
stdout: 12.33
